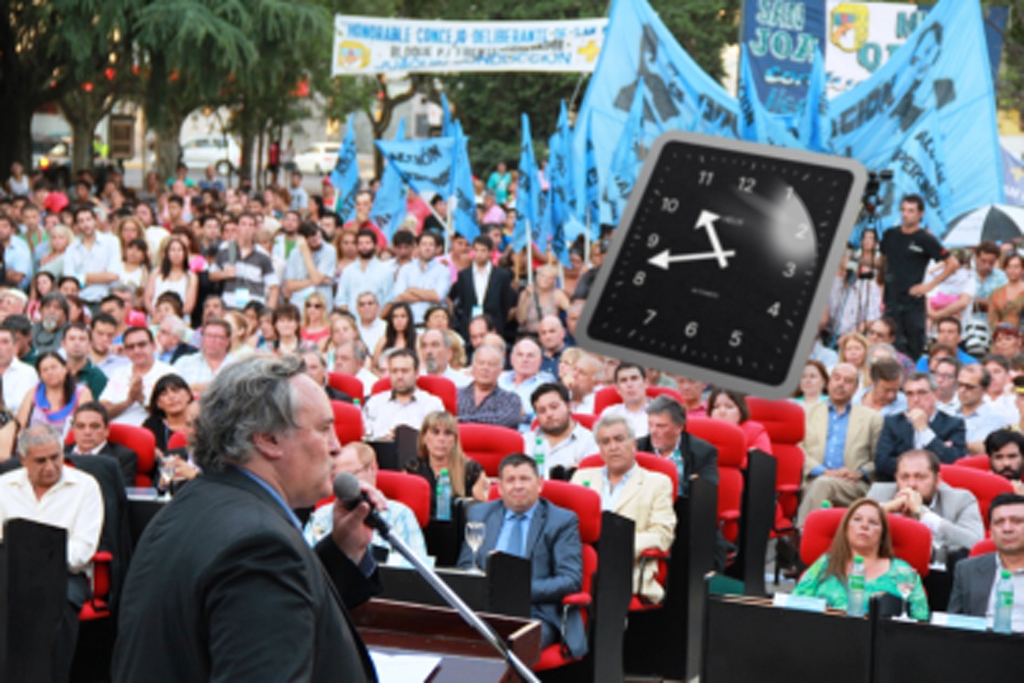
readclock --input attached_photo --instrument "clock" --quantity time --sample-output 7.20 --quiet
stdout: 10.42
